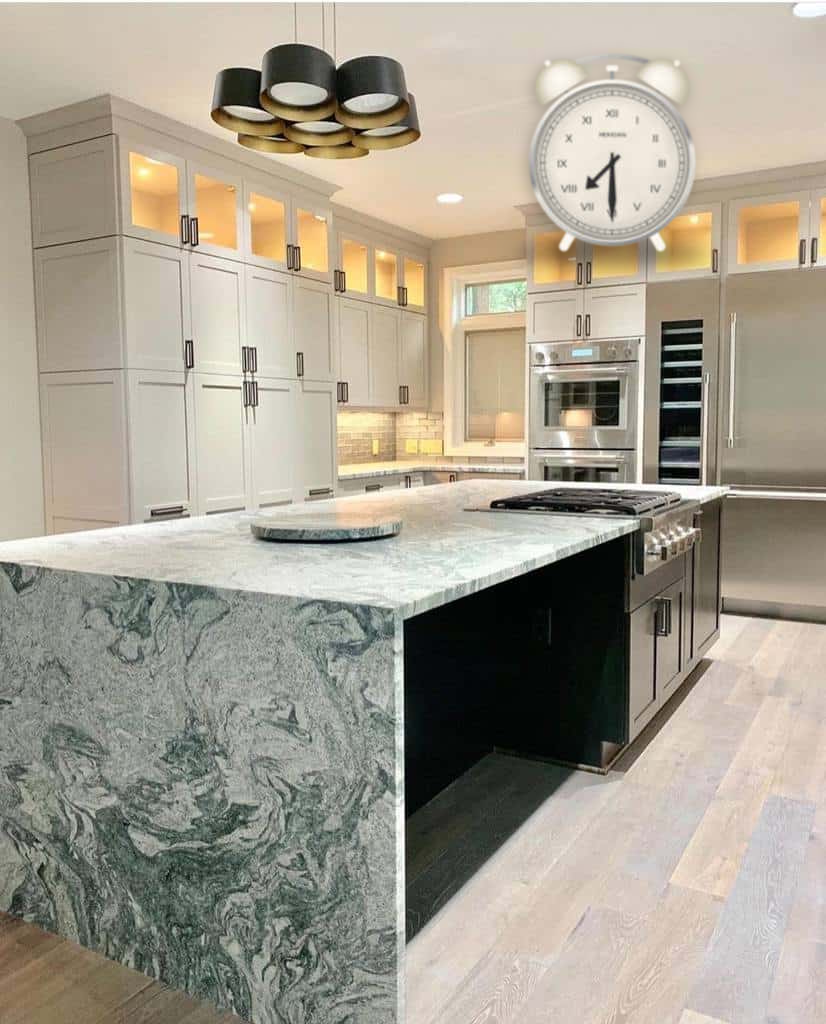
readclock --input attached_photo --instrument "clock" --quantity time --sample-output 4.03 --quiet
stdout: 7.30
